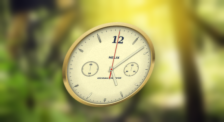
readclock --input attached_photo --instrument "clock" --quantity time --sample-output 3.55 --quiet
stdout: 5.08
